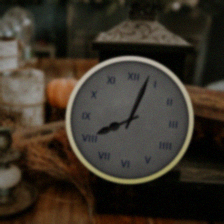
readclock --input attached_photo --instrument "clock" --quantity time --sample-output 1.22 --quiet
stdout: 8.03
